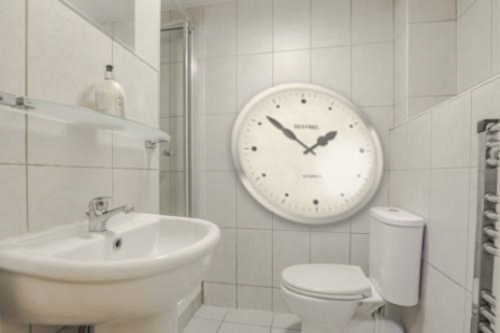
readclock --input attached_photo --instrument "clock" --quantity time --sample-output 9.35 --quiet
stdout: 1.52
